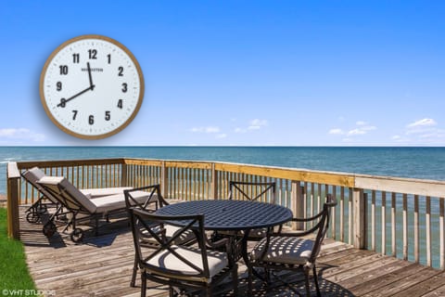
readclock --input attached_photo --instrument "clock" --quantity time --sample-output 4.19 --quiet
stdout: 11.40
